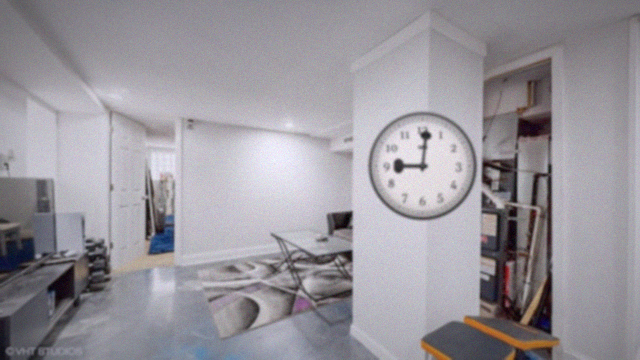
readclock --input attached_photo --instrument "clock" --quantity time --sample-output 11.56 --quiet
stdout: 9.01
